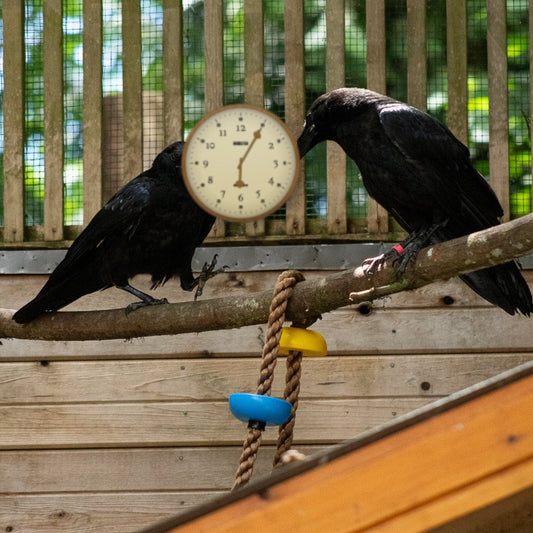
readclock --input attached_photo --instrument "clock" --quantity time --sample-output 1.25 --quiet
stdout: 6.05
